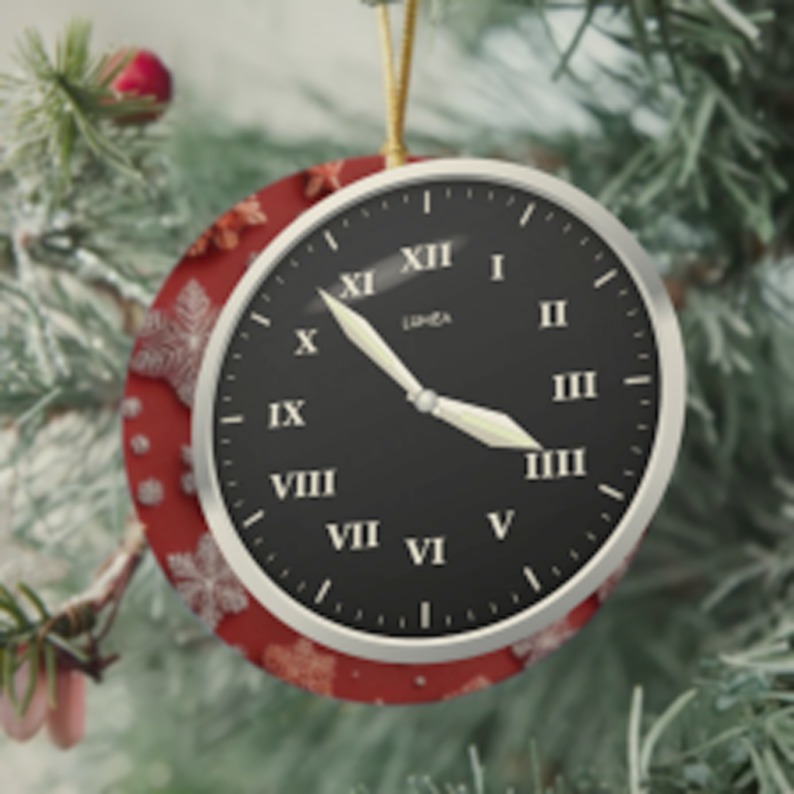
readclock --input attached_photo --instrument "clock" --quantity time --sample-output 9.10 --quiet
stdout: 3.53
